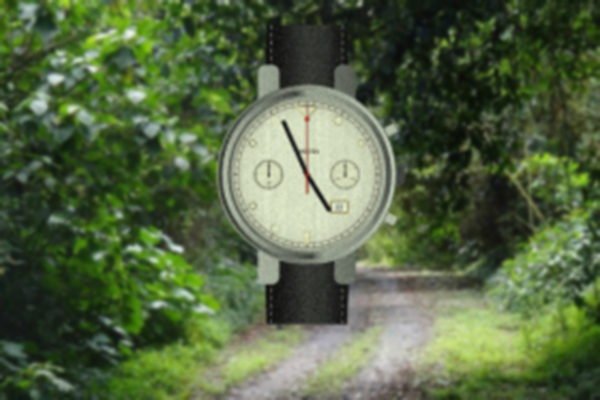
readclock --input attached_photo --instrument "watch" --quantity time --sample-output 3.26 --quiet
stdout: 4.56
